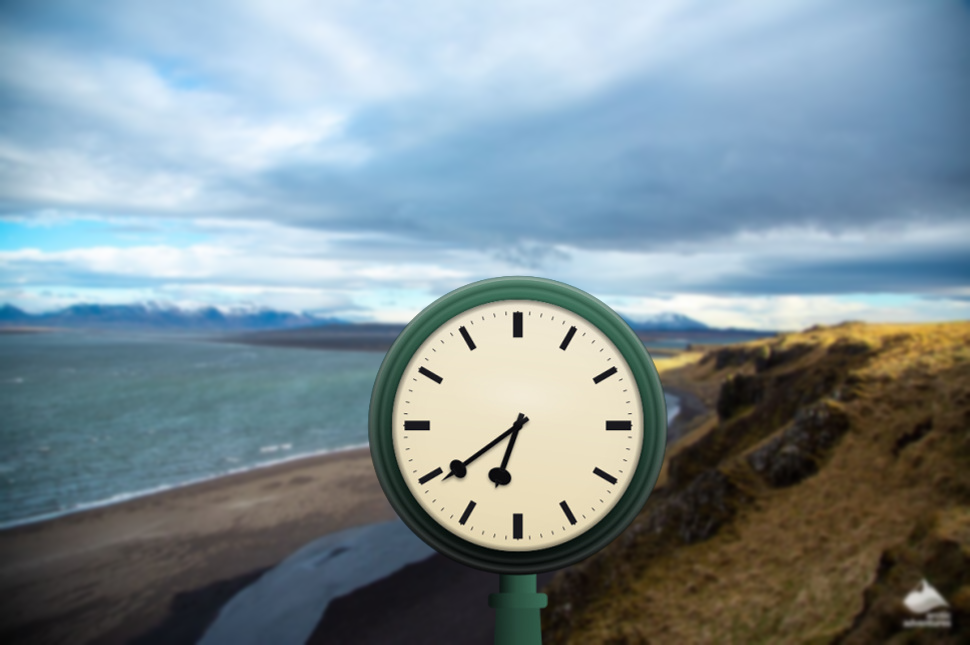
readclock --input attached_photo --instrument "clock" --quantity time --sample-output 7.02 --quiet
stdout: 6.39
